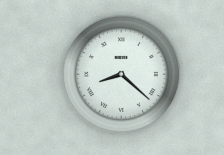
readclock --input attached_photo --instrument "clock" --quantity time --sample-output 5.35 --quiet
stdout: 8.22
